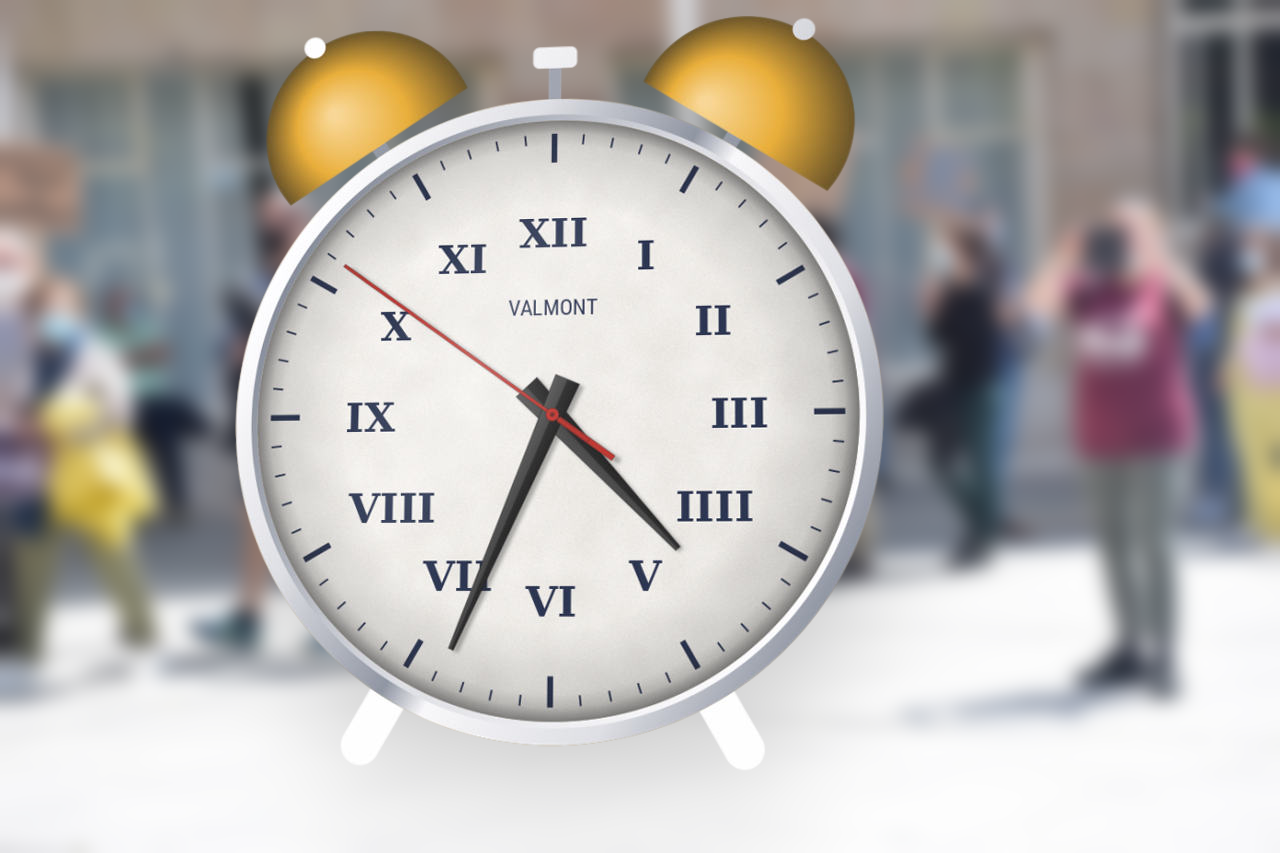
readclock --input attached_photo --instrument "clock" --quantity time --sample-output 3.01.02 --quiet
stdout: 4.33.51
